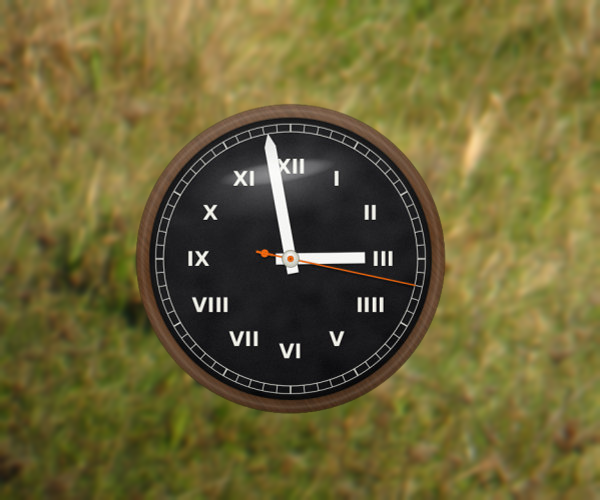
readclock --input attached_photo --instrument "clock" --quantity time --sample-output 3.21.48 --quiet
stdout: 2.58.17
